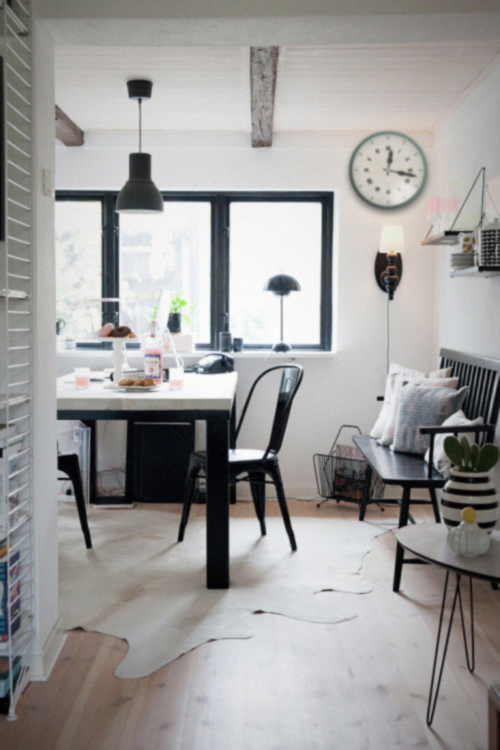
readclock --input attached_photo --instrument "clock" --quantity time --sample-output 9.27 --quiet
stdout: 12.17
